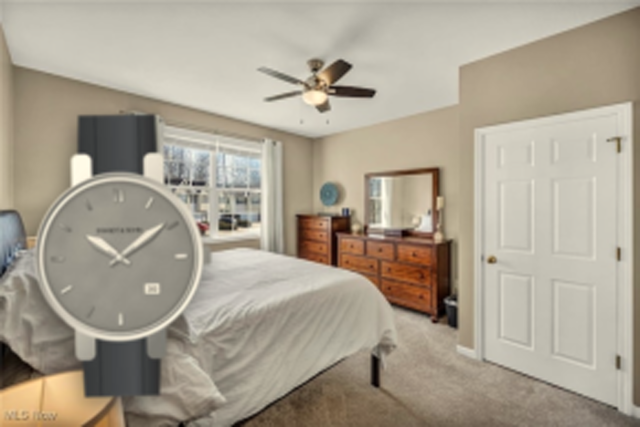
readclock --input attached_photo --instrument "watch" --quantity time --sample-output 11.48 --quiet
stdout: 10.09
